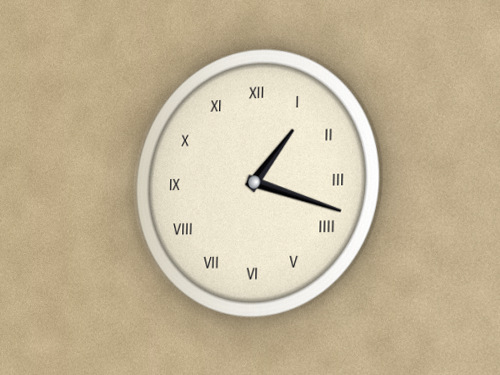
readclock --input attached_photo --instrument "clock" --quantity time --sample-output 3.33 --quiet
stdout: 1.18
